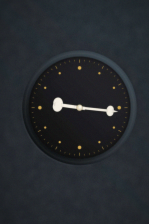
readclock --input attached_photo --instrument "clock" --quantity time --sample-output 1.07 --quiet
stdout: 9.16
